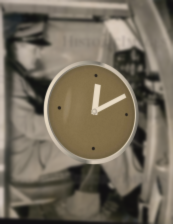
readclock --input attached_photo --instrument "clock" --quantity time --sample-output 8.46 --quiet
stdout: 12.10
